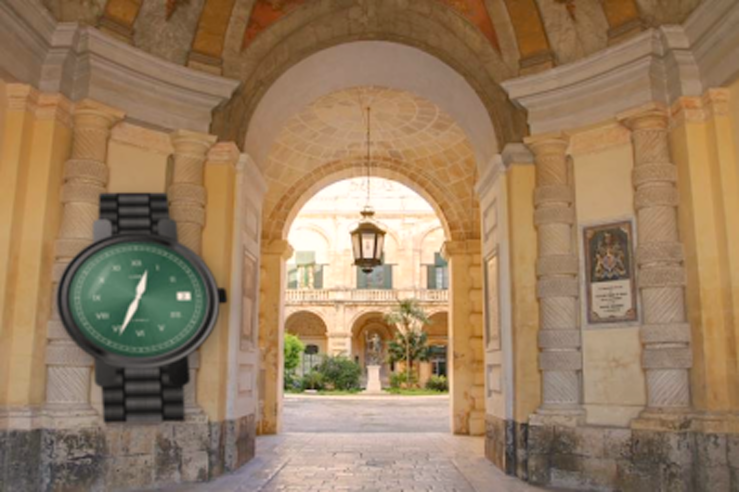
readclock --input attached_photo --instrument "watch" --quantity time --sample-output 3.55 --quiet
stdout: 12.34
